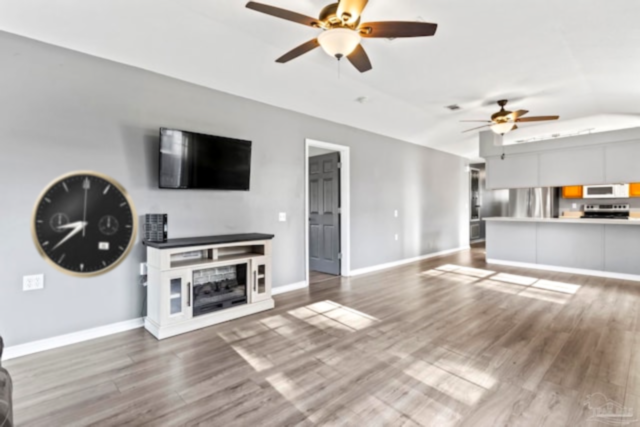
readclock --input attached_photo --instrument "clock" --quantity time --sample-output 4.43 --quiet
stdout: 8.38
